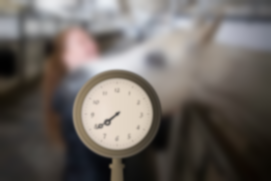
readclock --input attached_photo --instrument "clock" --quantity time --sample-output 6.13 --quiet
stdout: 7.39
